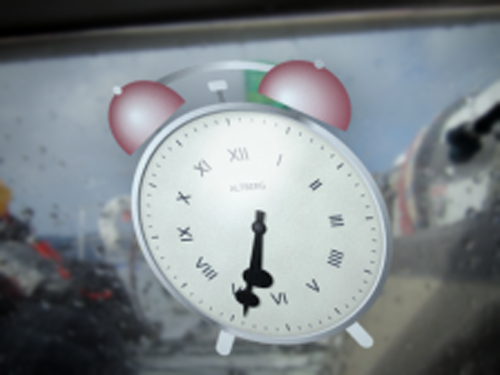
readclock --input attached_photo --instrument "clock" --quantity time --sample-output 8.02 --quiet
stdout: 6.34
